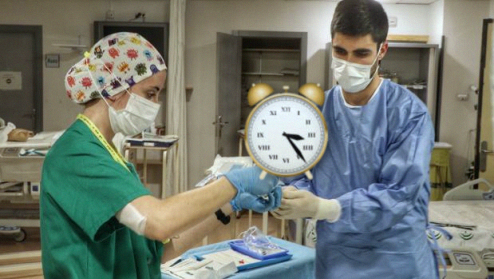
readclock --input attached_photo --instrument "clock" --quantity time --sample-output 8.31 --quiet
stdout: 3.24
